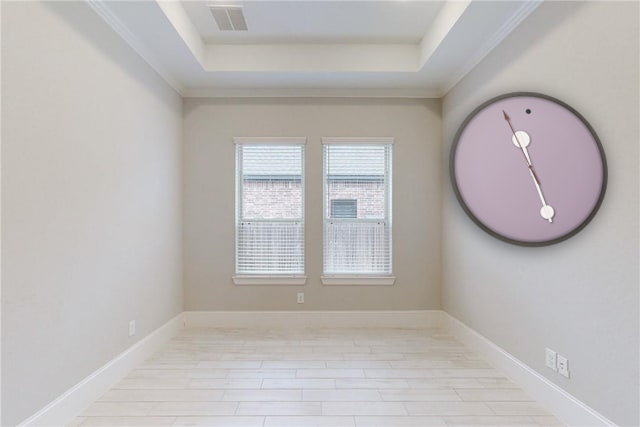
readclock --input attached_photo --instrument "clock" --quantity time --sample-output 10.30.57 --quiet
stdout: 11.26.56
